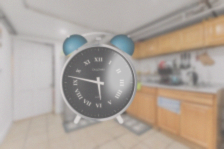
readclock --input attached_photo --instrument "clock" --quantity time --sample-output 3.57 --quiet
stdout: 5.47
